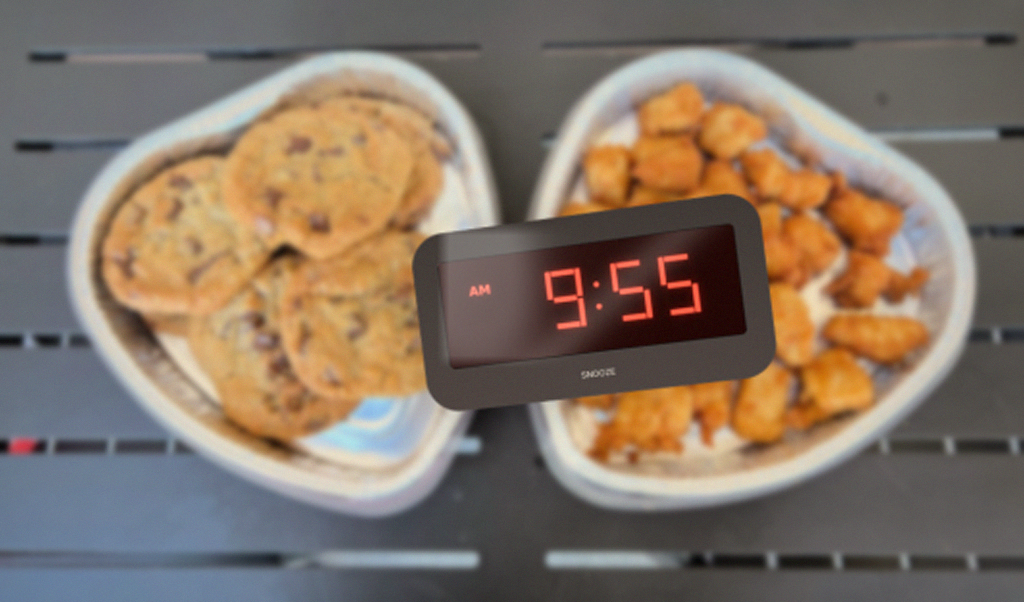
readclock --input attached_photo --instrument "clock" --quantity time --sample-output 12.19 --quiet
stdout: 9.55
